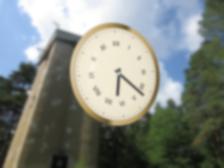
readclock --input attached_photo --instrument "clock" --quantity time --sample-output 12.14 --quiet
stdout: 6.22
